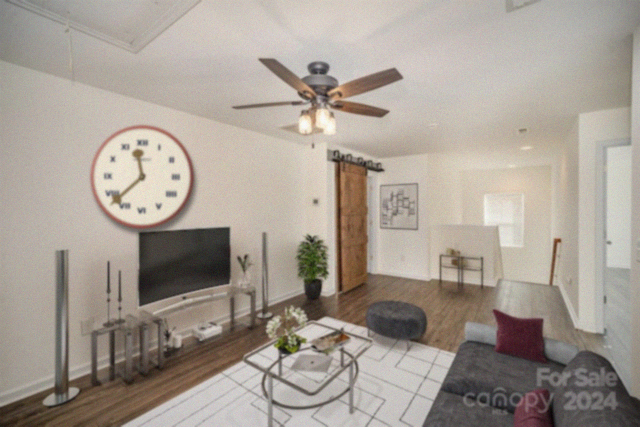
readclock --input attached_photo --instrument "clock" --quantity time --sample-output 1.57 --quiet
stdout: 11.38
